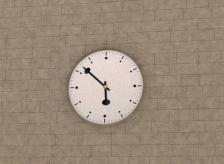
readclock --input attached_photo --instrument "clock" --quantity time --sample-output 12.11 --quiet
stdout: 5.52
